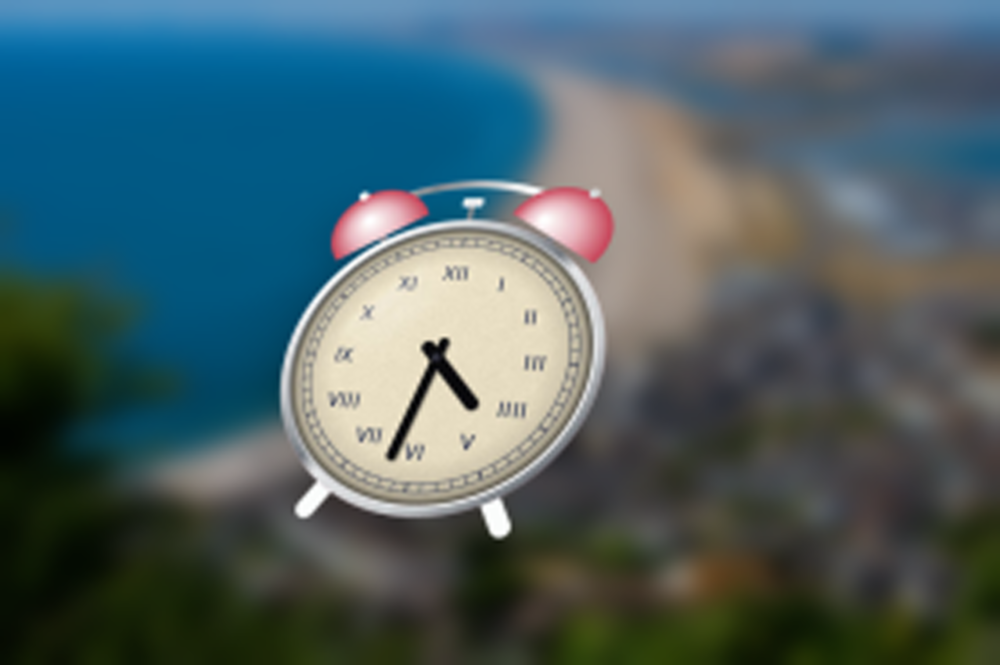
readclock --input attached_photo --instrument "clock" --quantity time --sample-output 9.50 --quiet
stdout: 4.32
